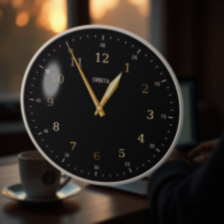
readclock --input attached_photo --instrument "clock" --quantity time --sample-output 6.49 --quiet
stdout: 12.55
